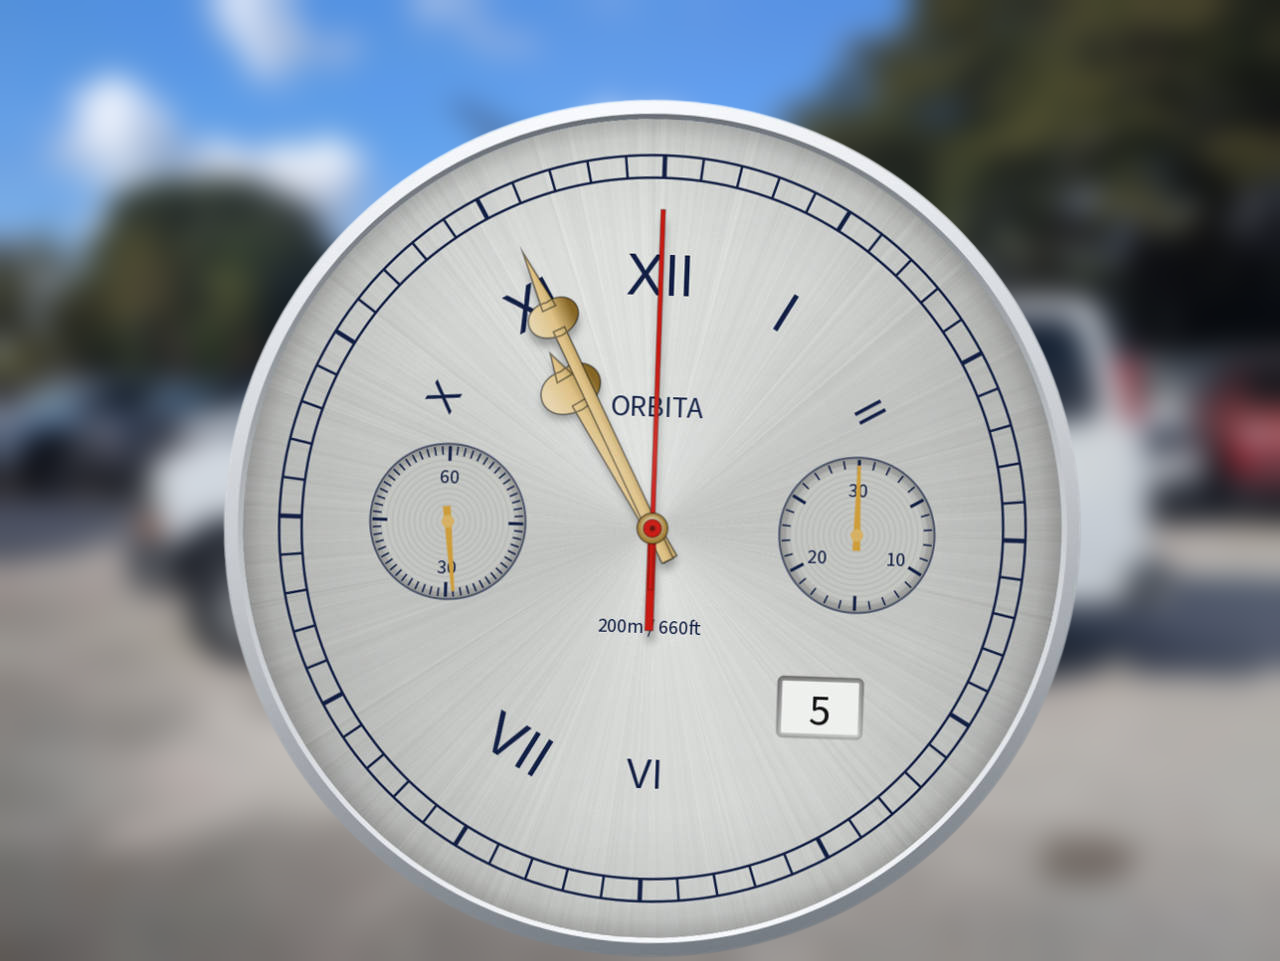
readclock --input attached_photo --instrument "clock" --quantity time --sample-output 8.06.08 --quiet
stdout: 10.55.29
